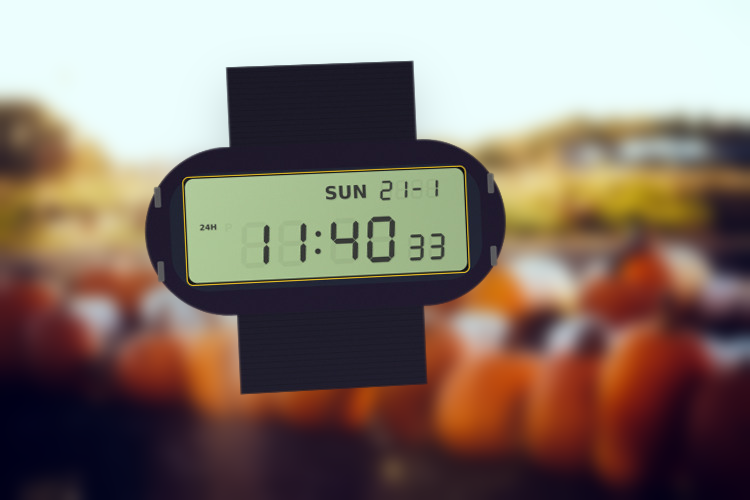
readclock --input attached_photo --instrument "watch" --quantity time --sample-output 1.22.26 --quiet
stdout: 11.40.33
